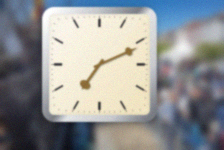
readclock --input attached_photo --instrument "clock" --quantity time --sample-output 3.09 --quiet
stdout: 7.11
